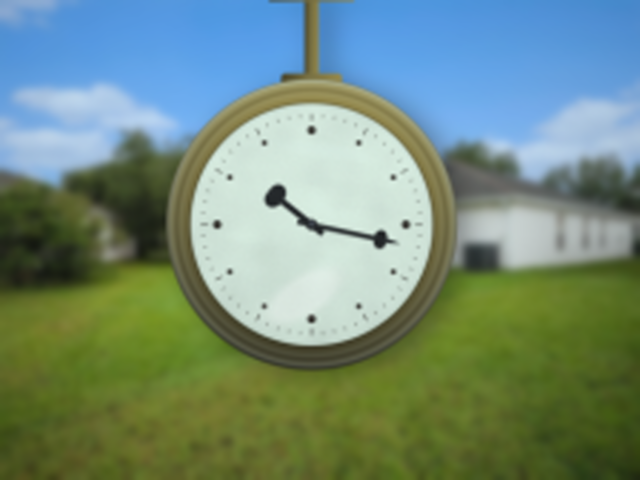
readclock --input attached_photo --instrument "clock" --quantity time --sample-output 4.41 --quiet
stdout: 10.17
